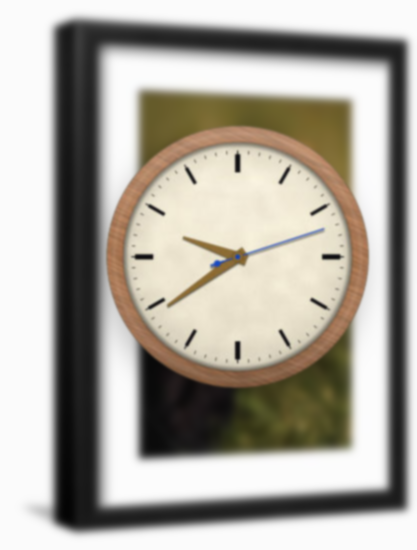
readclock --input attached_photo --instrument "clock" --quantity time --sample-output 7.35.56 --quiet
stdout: 9.39.12
